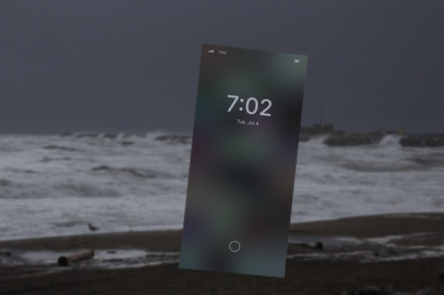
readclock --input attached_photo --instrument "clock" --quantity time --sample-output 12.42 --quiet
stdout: 7.02
